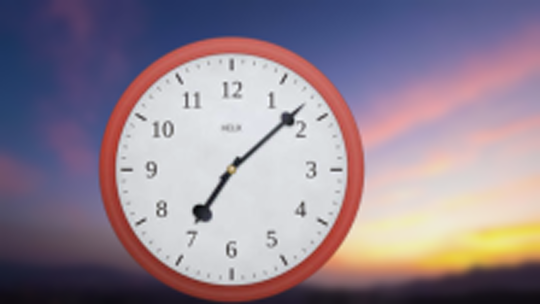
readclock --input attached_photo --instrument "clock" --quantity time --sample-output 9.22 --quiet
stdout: 7.08
